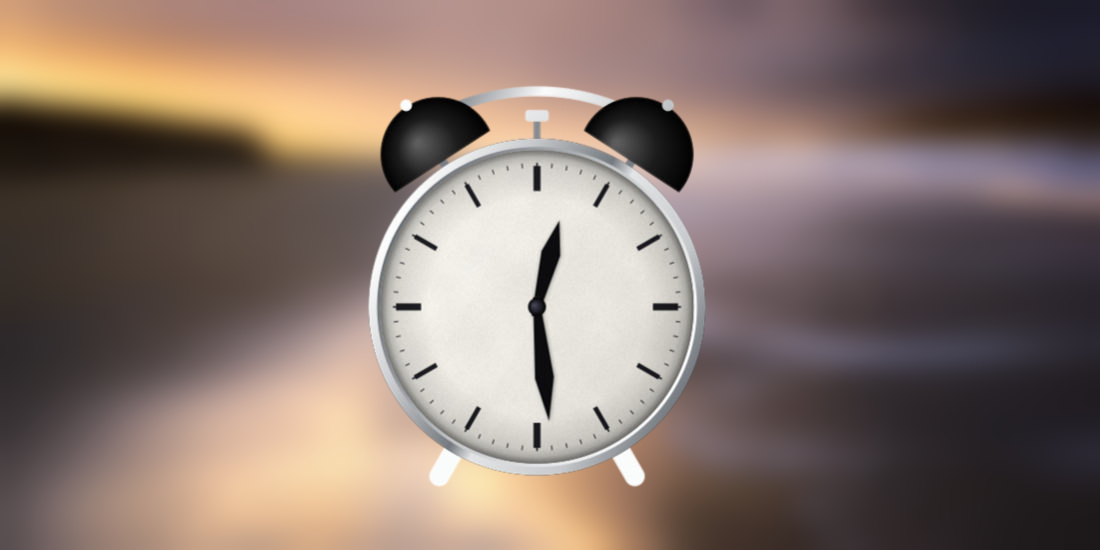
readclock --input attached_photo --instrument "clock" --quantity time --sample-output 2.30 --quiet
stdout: 12.29
